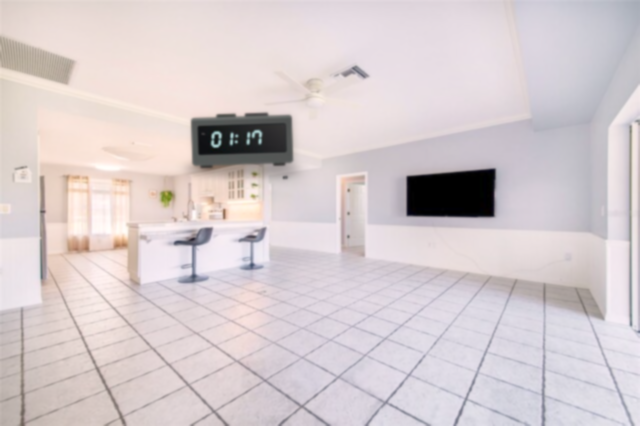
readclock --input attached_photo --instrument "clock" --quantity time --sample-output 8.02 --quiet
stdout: 1.17
